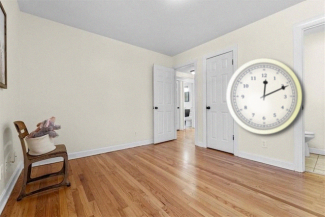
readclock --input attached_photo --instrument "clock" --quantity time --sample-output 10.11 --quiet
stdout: 12.11
